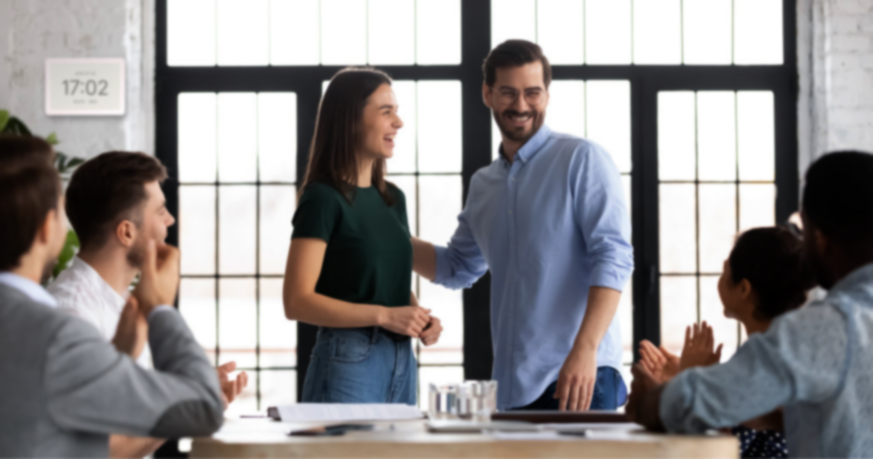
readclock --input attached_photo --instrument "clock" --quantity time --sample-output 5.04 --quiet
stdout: 17.02
